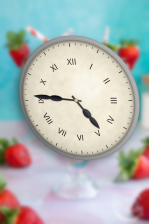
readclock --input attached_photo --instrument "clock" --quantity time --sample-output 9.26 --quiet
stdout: 4.46
